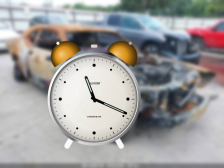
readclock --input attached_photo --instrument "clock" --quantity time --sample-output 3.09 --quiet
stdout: 11.19
